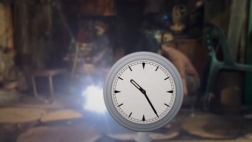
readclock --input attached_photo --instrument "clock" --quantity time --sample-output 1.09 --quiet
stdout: 10.25
